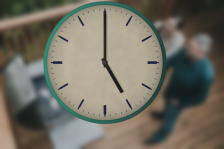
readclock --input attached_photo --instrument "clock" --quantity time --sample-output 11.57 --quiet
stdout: 5.00
